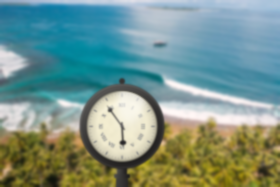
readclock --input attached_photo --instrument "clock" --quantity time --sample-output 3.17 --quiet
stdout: 5.54
